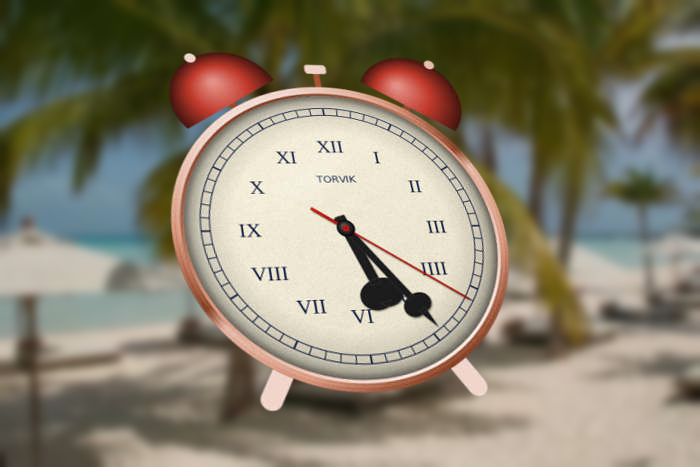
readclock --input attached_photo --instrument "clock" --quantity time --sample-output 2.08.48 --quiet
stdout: 5.24.21
